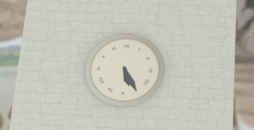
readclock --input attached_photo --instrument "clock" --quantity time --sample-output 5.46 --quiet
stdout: 5.25
